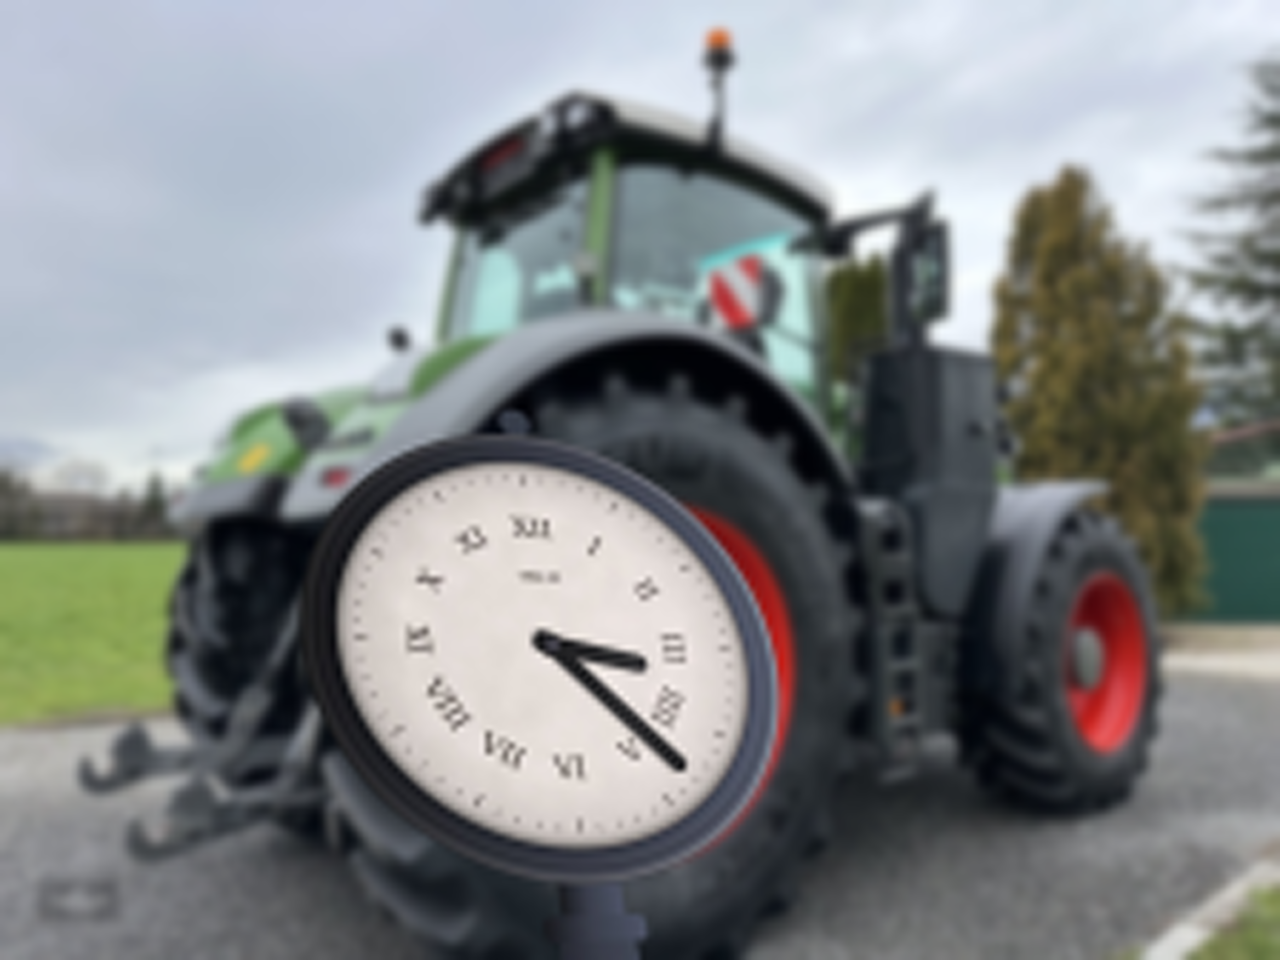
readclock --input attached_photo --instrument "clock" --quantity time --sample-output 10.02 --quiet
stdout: 3.23
